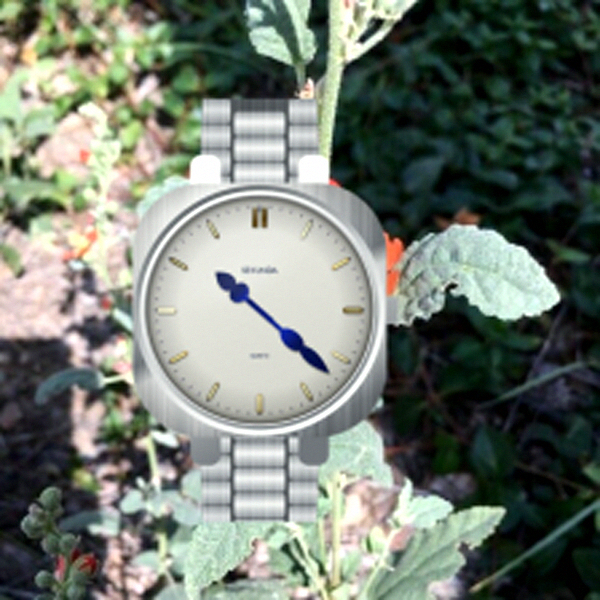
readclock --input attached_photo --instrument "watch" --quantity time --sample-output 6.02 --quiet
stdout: 10.22
